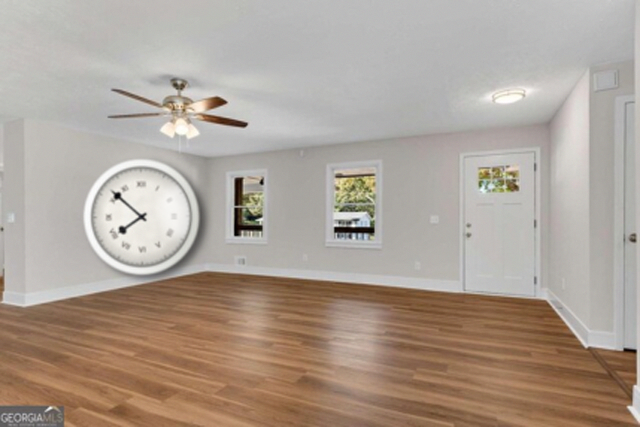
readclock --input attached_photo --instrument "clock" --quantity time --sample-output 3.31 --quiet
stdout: 7.52
